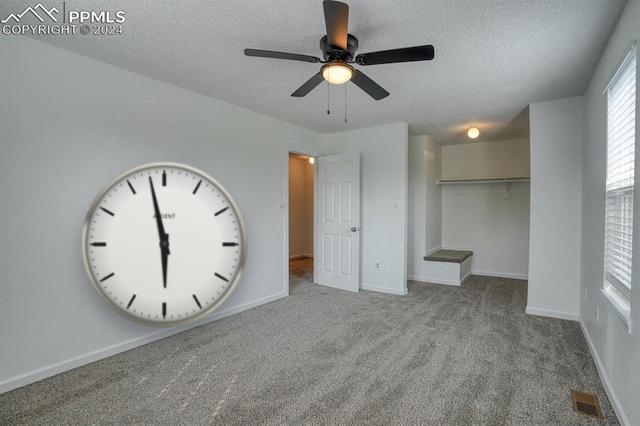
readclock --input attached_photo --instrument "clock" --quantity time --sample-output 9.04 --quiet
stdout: 5.58
